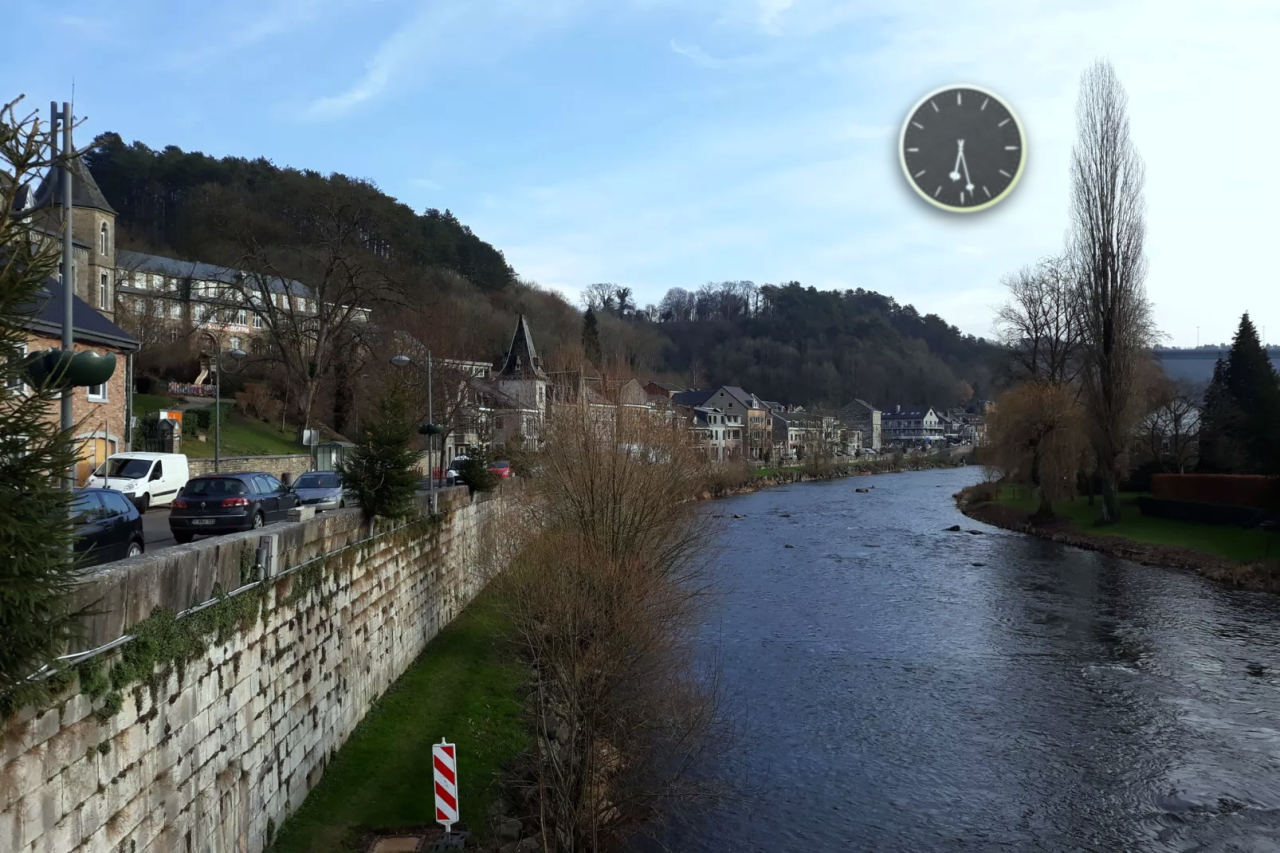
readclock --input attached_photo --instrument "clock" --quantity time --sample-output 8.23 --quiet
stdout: 6.28
